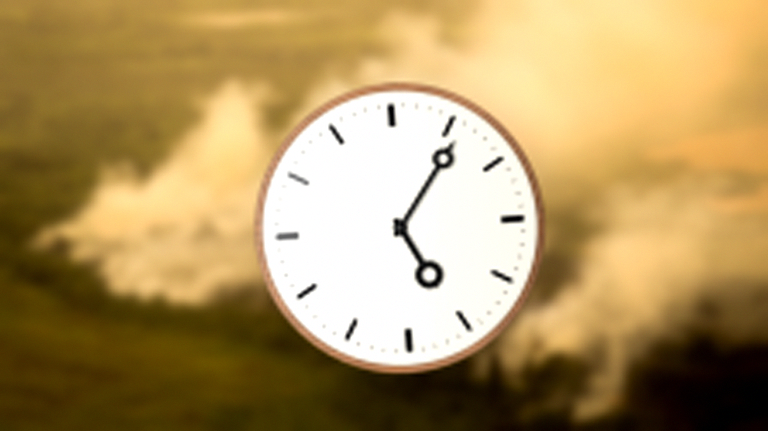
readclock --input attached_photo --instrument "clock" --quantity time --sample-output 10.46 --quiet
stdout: 5.06
